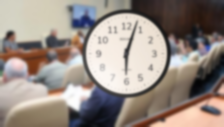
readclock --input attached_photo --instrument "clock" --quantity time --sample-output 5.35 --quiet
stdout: 6.03
